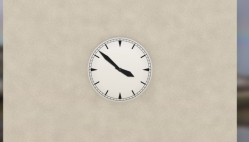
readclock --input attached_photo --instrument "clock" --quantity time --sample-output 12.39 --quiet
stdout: 3.52
